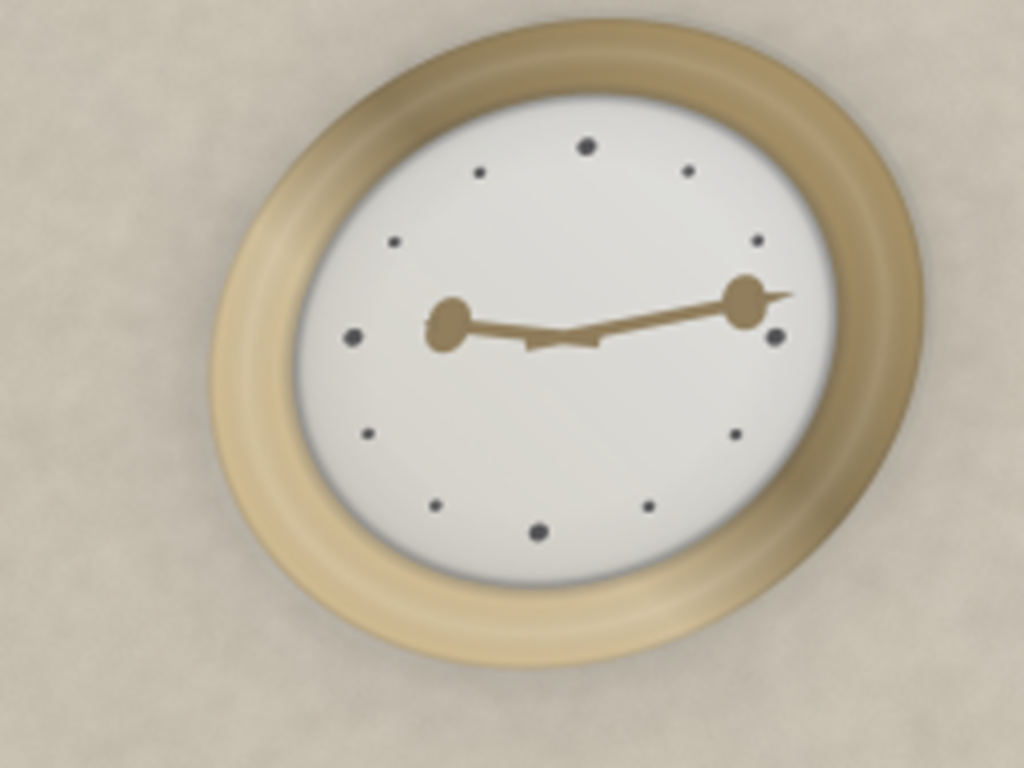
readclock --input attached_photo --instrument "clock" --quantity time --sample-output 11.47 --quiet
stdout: 9.13
